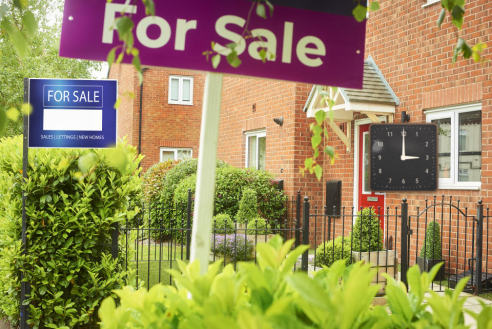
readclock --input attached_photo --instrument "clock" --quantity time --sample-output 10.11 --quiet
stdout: 3.00
